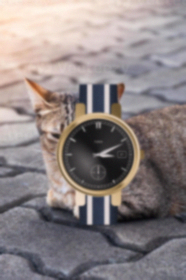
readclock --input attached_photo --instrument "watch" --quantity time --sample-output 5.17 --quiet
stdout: 3.11
